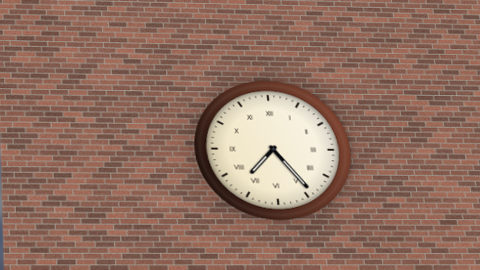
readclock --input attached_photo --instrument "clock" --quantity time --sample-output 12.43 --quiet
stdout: 7.24
